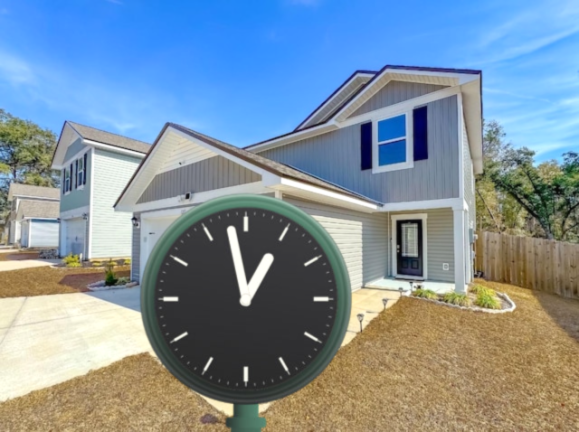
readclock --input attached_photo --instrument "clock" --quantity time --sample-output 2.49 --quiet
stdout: 12.58
